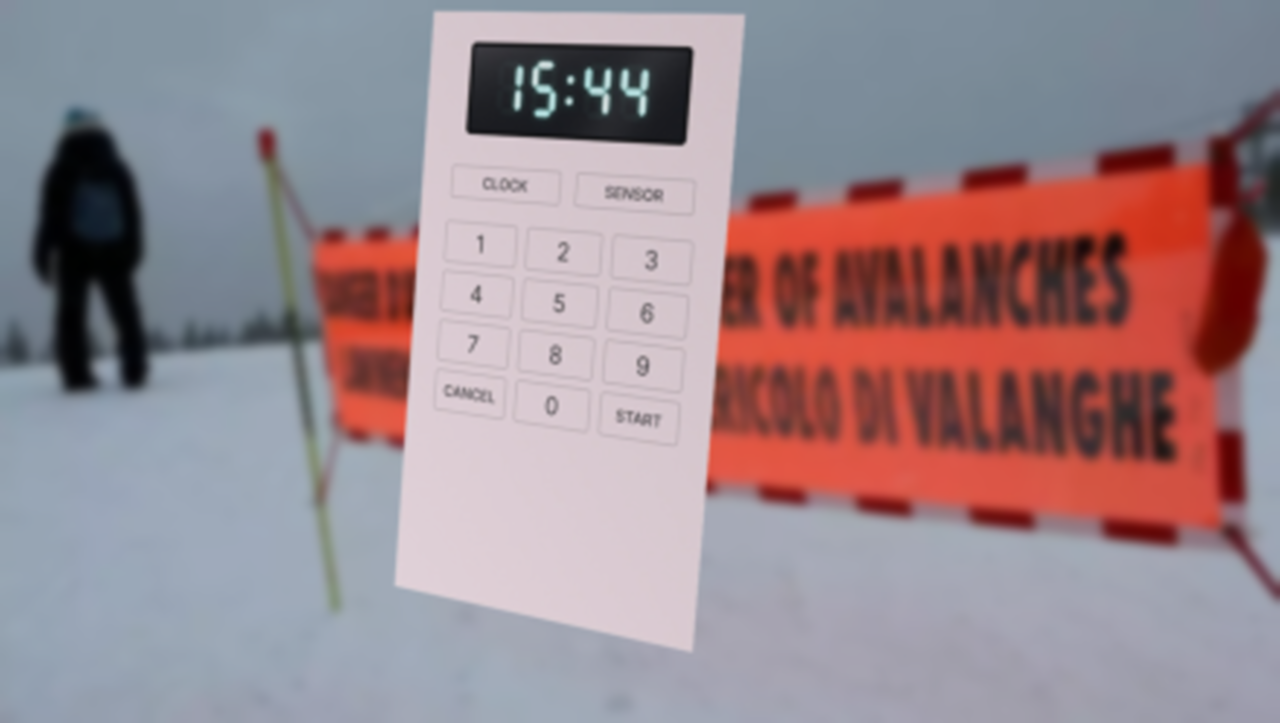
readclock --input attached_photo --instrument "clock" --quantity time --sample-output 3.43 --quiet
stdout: 15.44
